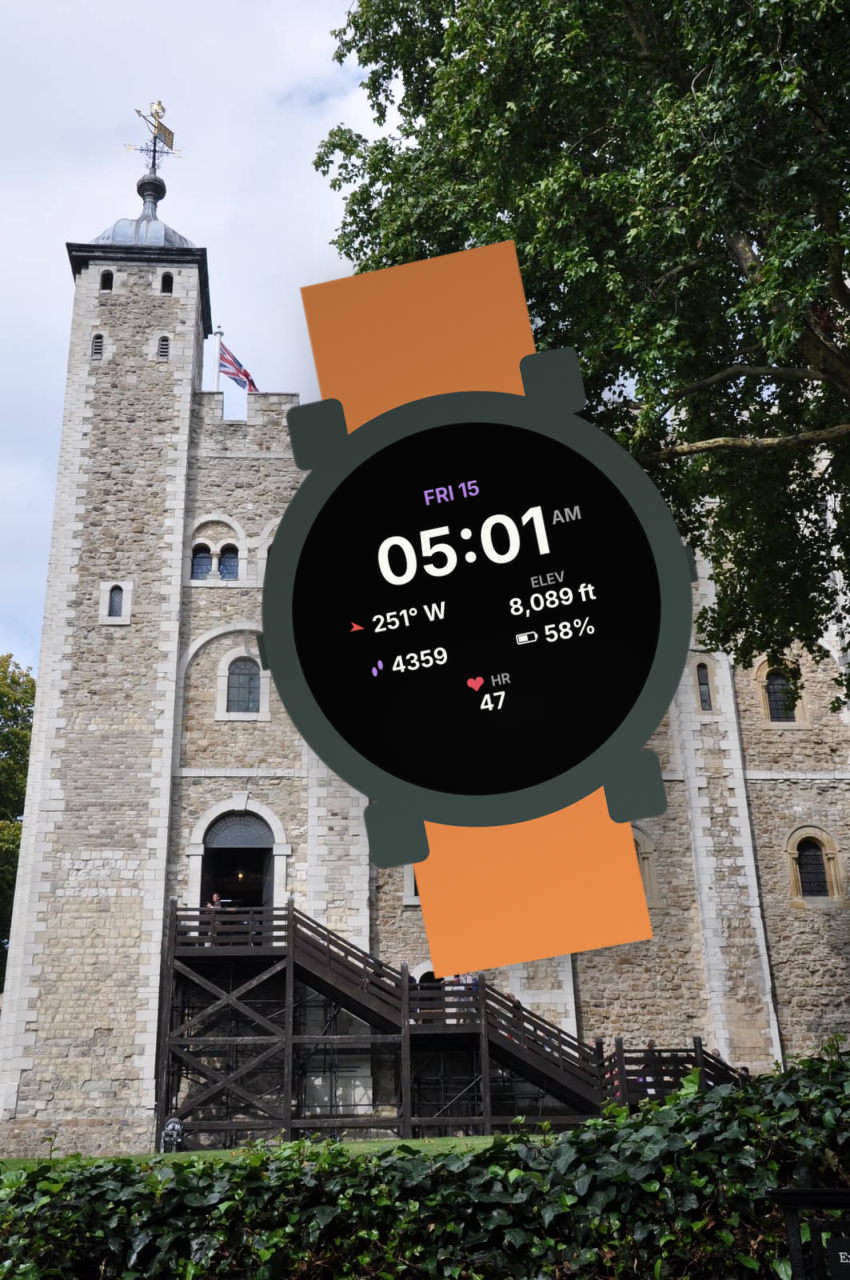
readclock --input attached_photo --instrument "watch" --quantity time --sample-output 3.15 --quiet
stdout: 5.01
